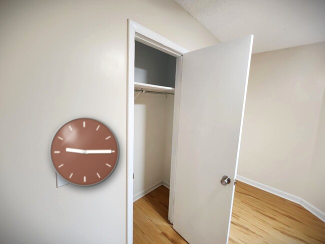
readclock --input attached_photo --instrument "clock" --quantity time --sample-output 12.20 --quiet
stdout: 9.15
